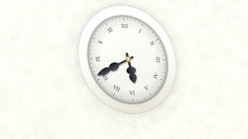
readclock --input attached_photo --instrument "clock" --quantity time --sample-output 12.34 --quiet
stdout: 5.41
